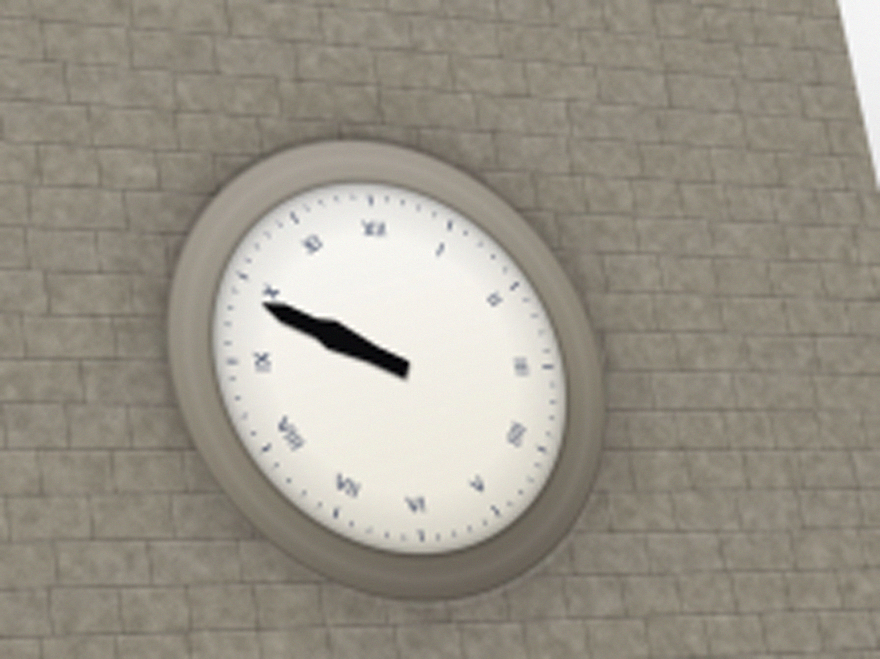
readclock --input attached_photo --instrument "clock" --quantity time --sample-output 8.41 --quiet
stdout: 9.49
